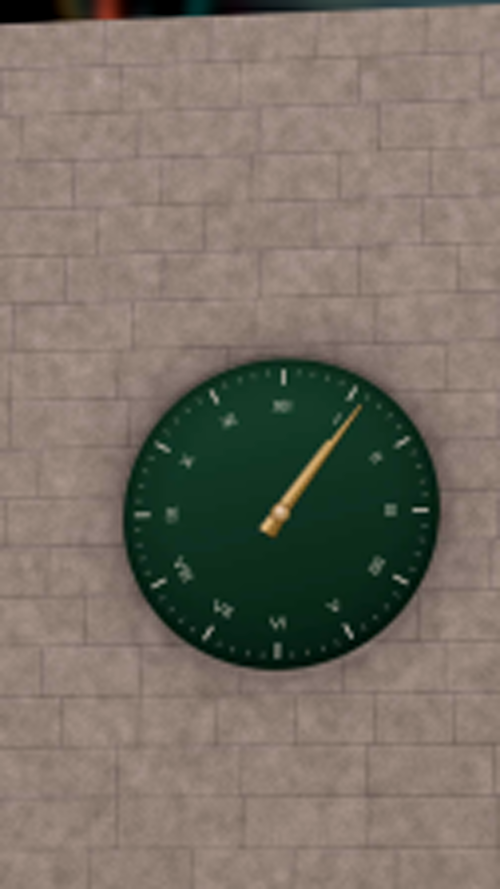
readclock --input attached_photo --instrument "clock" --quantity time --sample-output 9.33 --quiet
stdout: 1.06
